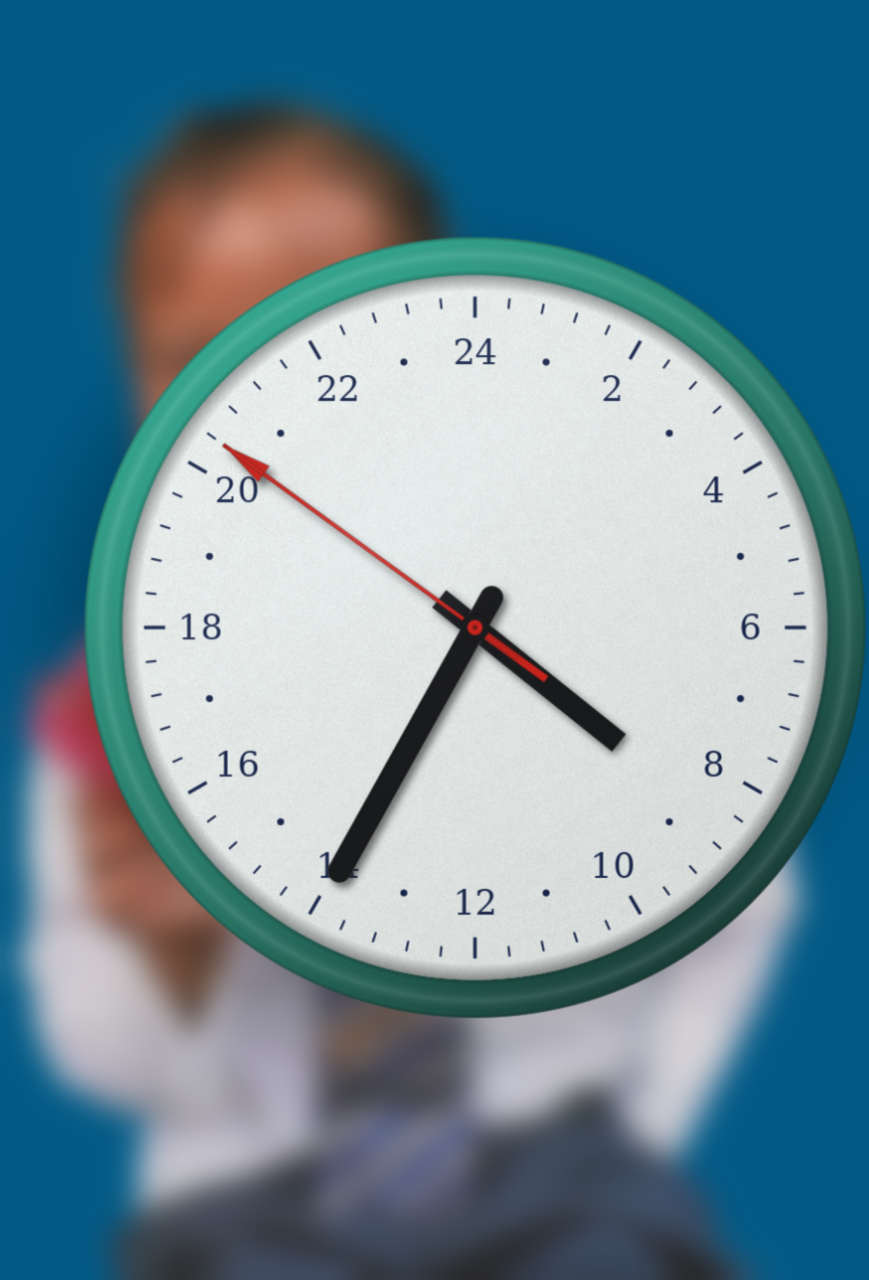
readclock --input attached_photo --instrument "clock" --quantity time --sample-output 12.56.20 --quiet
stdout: 8.34.51
